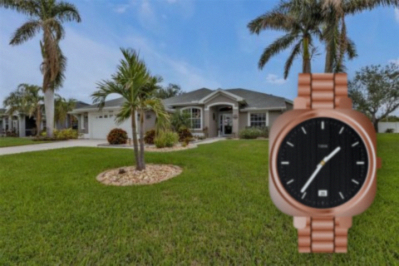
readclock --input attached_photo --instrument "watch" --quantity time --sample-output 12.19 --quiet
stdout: 1.36
